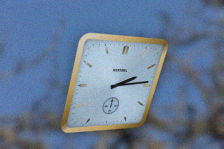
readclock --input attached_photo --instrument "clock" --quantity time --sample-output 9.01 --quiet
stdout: 2.14
